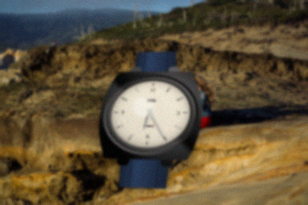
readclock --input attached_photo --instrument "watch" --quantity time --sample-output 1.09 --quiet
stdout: 6.25
